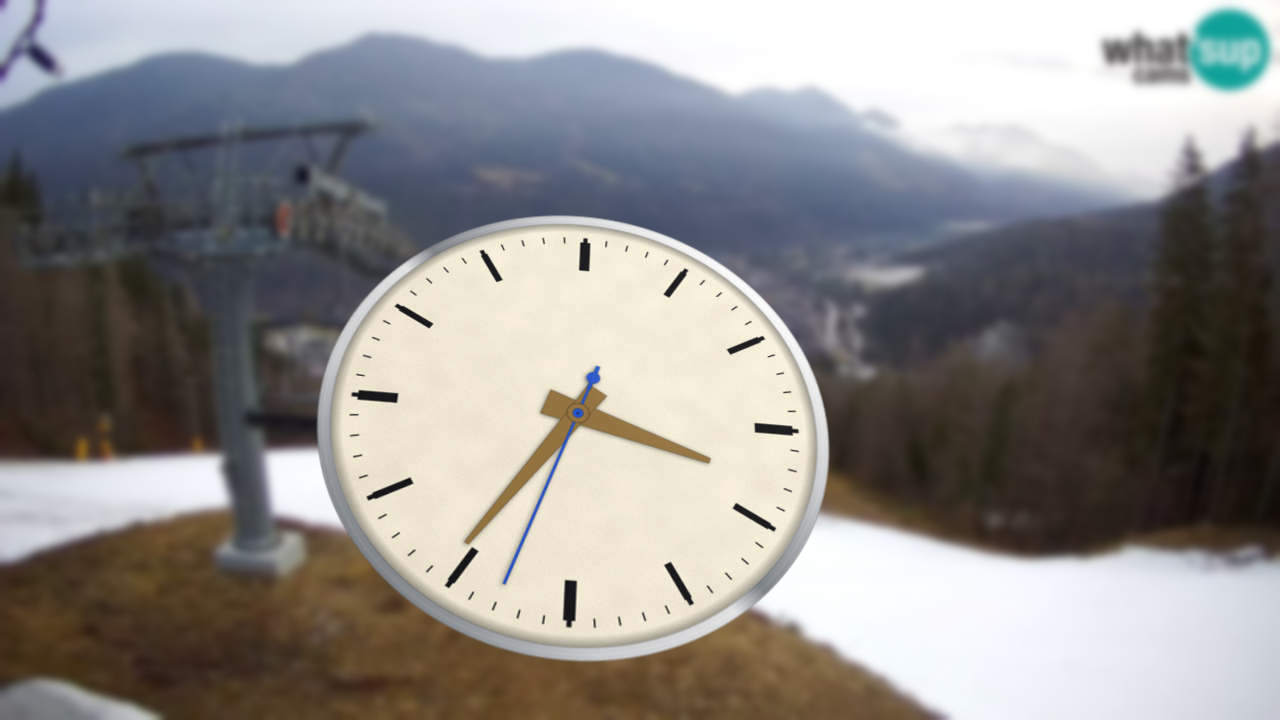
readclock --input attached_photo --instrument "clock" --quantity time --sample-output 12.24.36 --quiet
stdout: 3.35.33
